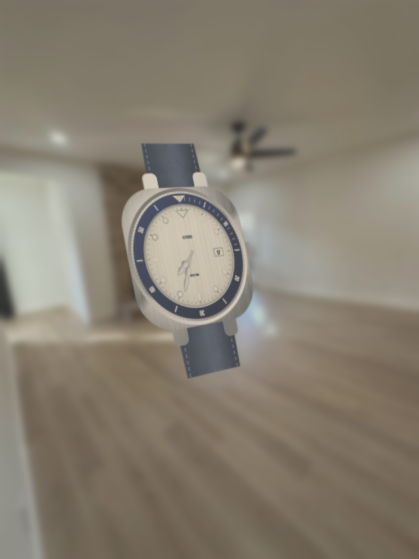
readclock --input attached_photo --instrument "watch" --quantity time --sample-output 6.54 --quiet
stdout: 7.34
